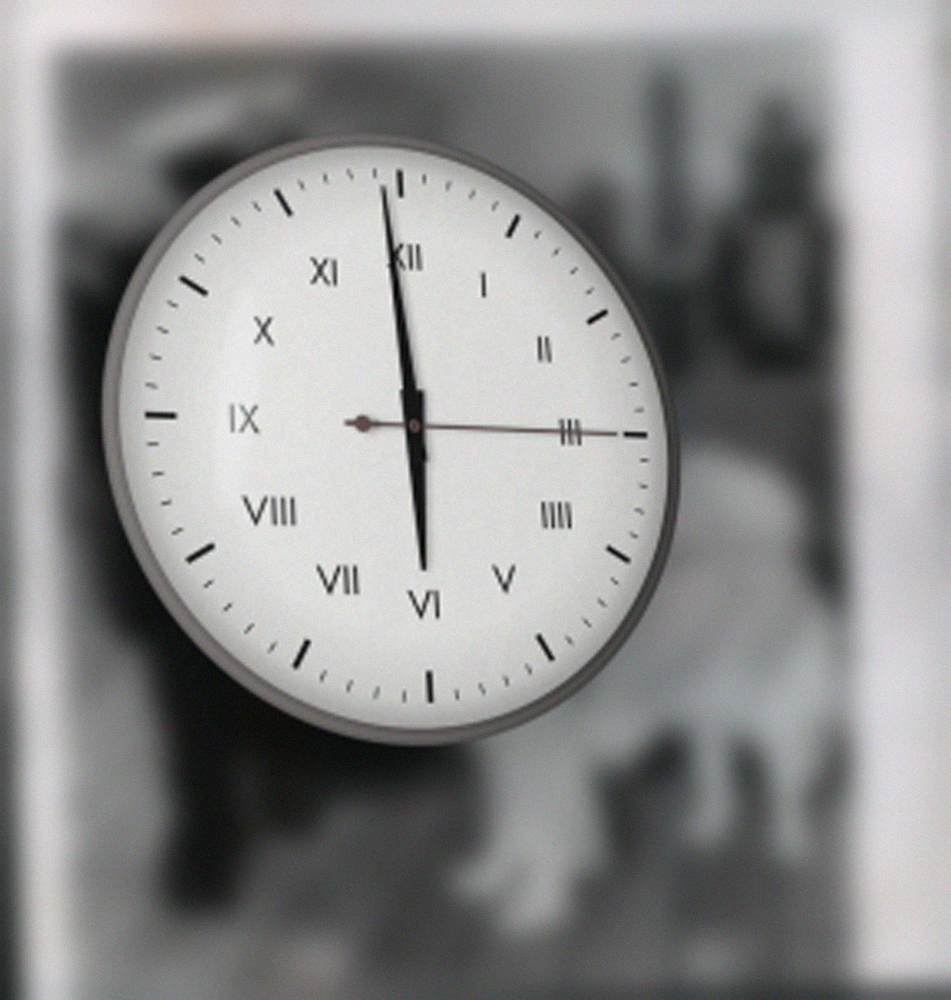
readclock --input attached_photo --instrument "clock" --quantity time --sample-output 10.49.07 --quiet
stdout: 5.59.15
